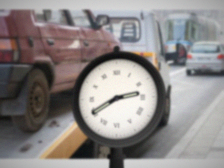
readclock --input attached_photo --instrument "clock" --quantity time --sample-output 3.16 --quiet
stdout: 2.40
